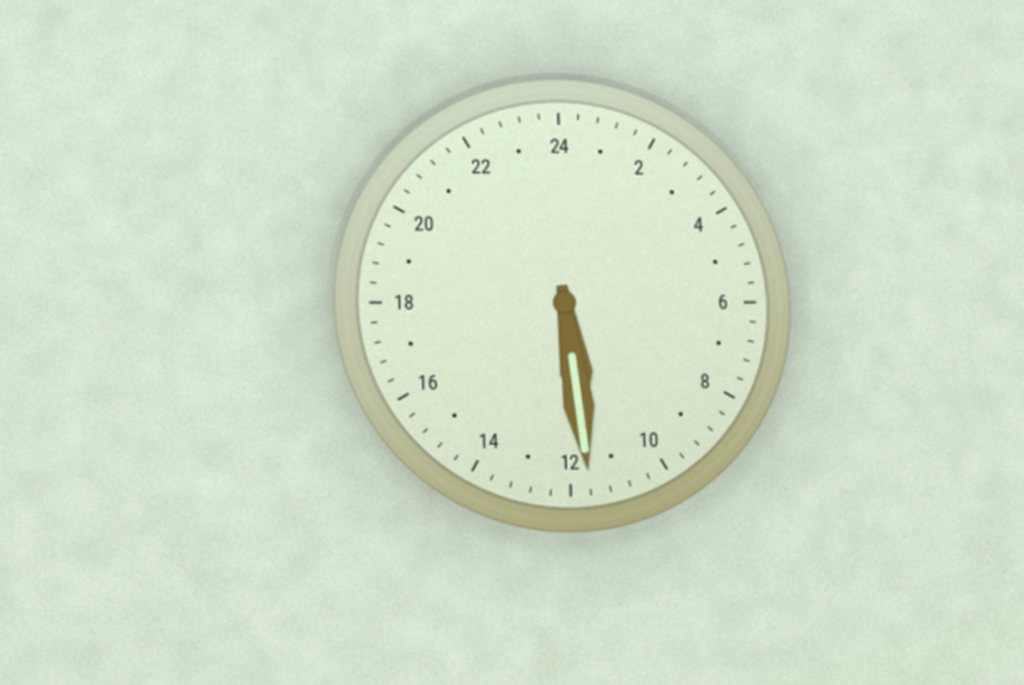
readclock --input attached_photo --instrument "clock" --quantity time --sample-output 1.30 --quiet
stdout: 11.29
